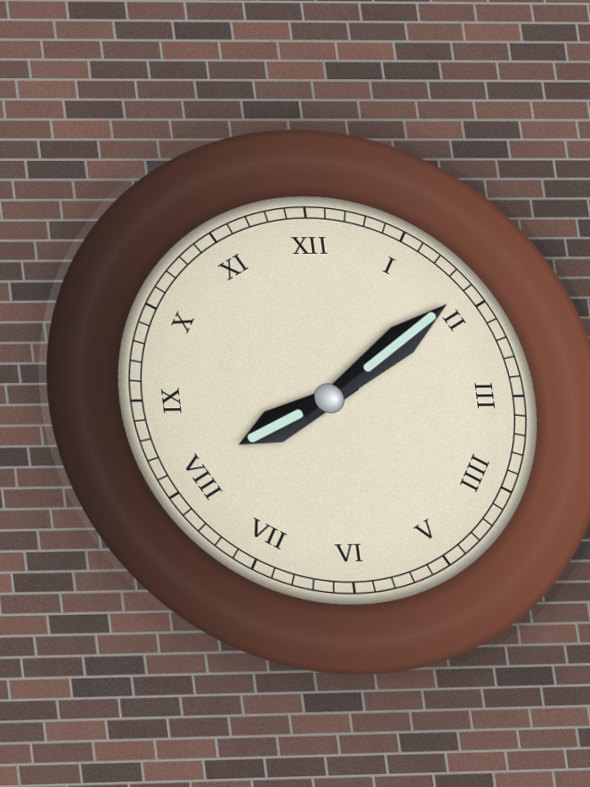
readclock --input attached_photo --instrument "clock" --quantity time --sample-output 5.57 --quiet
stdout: 8.09
